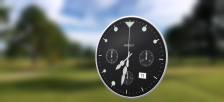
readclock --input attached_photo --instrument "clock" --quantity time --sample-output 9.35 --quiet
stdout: 7.32
